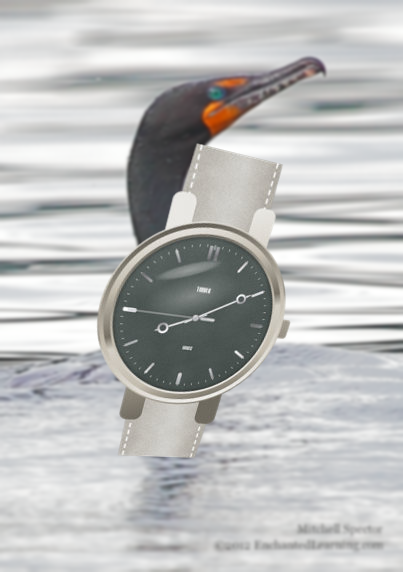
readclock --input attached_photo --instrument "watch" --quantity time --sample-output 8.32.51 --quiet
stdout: 8.09.45
